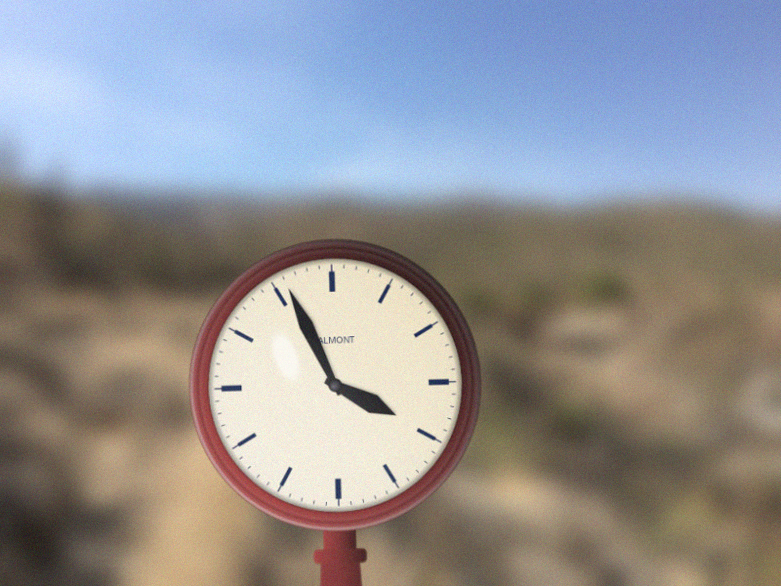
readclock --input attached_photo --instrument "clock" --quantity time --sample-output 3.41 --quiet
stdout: 3.56
